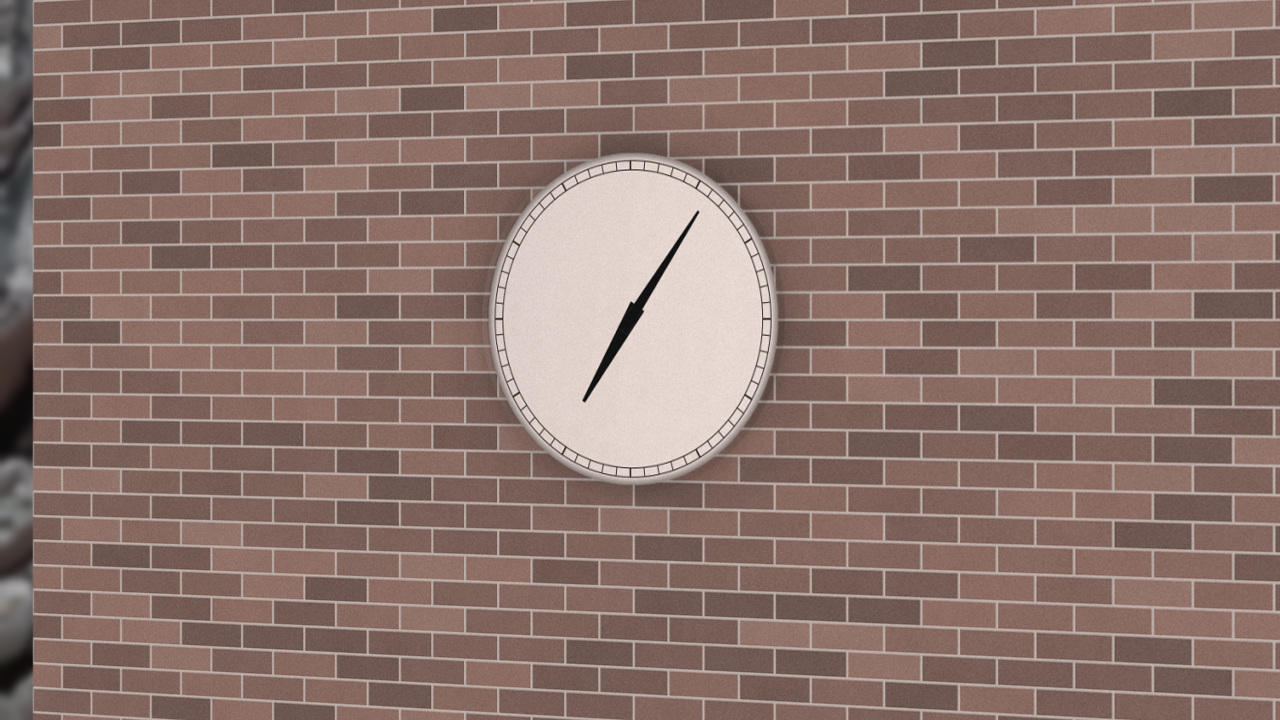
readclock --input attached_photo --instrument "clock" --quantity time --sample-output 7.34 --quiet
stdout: 7.06
